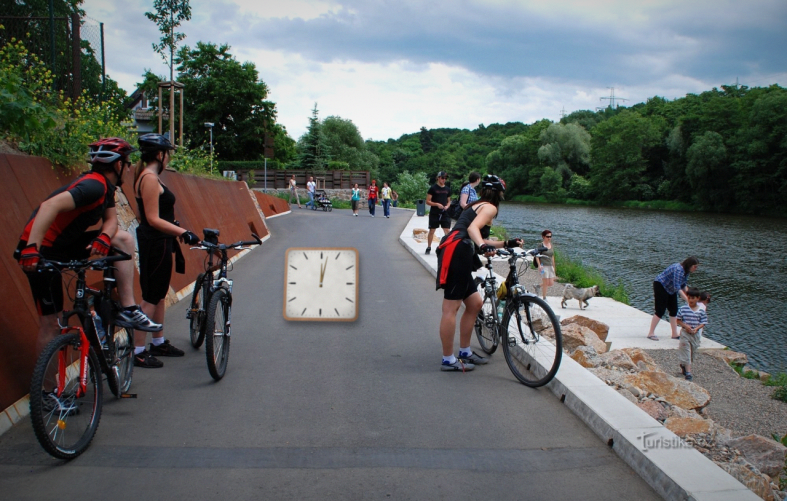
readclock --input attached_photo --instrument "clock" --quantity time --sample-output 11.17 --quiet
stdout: 12.02
